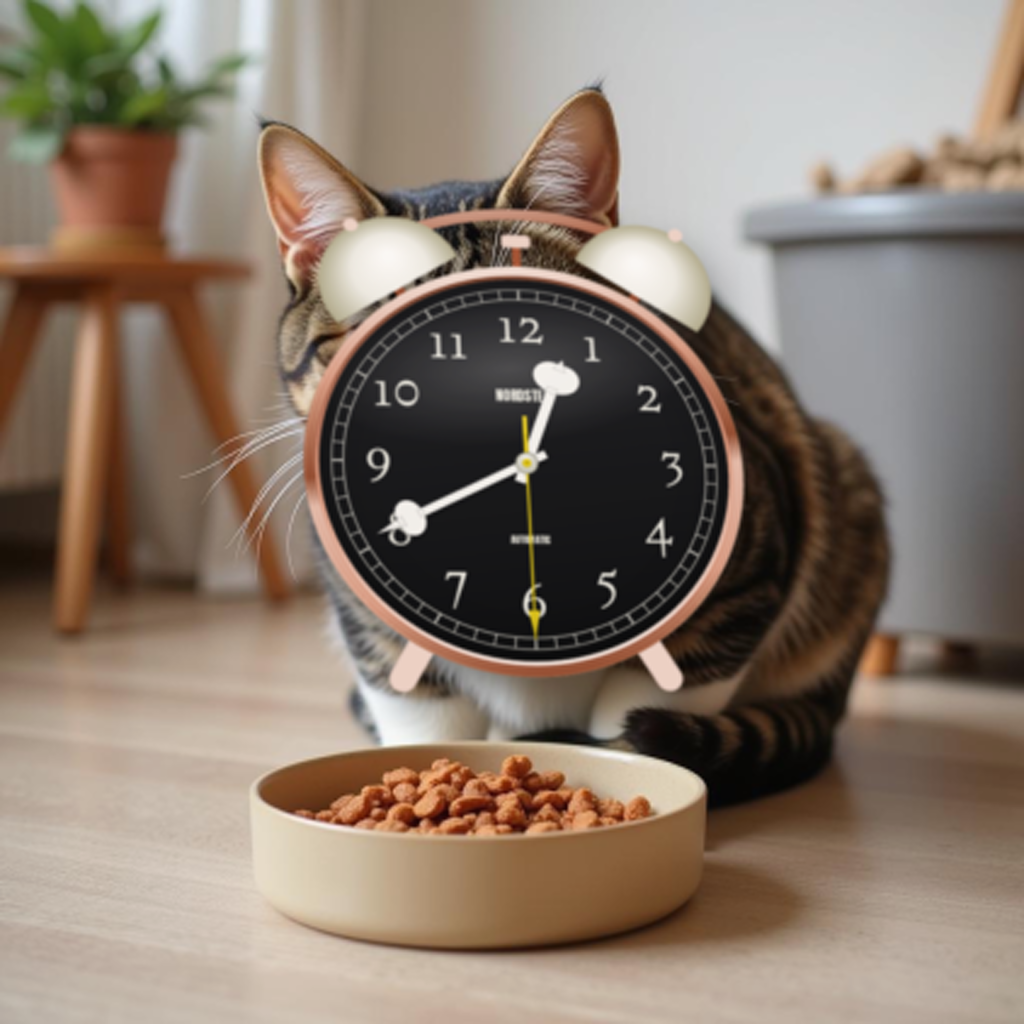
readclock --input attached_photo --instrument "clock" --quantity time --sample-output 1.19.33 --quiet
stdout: 12.40.30
